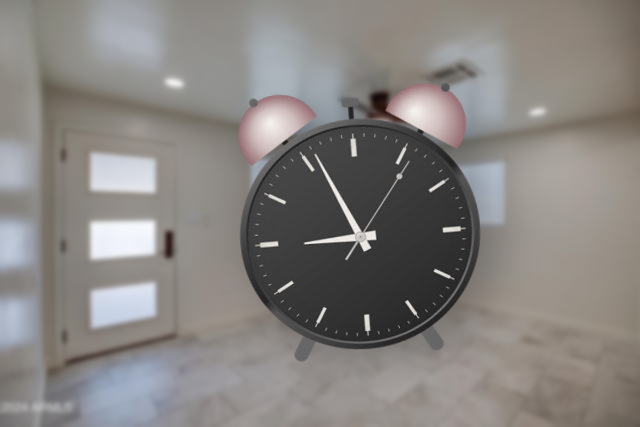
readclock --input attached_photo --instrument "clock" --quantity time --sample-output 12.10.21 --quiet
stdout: 8.56.06
